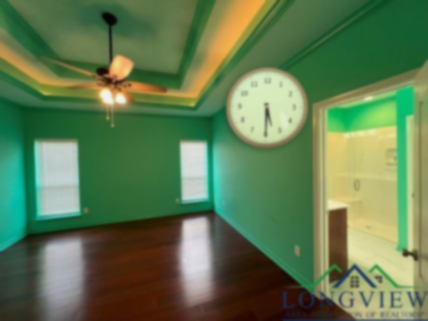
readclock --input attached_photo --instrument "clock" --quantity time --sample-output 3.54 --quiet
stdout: 5.30
